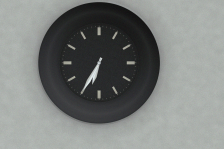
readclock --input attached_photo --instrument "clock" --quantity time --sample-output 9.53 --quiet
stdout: 6.35
